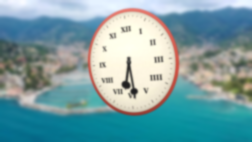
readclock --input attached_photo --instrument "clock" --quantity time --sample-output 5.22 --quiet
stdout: 6.29
